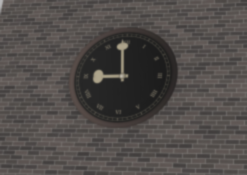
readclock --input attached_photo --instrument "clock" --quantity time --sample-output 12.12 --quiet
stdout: 8.59
